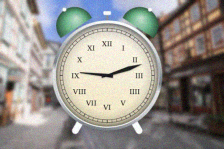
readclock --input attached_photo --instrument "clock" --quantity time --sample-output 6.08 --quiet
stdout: 9.12
